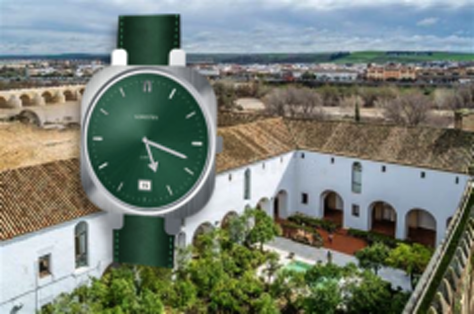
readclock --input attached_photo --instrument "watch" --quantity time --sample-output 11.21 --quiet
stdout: 5.18
